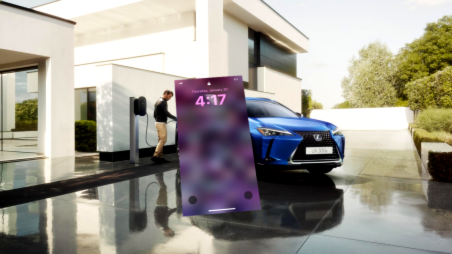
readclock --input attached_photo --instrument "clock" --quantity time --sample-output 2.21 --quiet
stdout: 4.17
